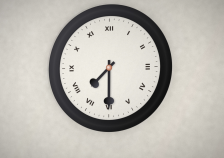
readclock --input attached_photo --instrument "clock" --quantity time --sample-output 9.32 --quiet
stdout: 7.30
